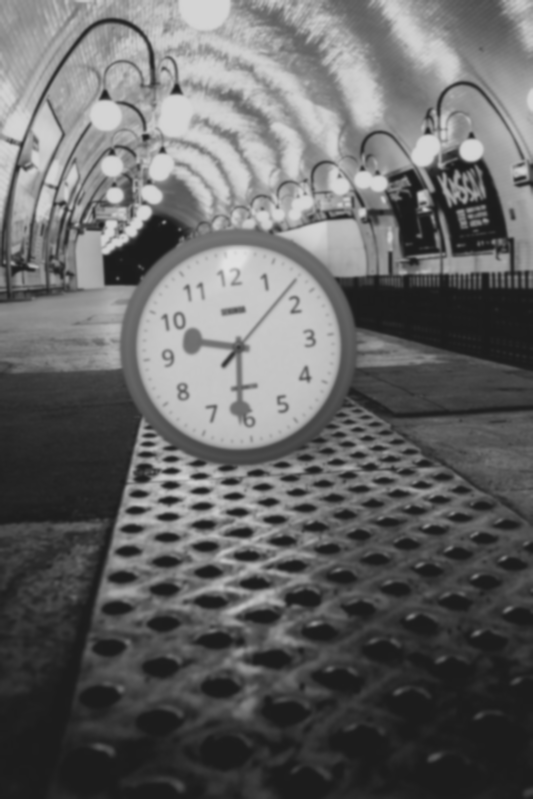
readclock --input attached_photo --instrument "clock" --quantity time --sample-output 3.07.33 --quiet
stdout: 9.31.08
